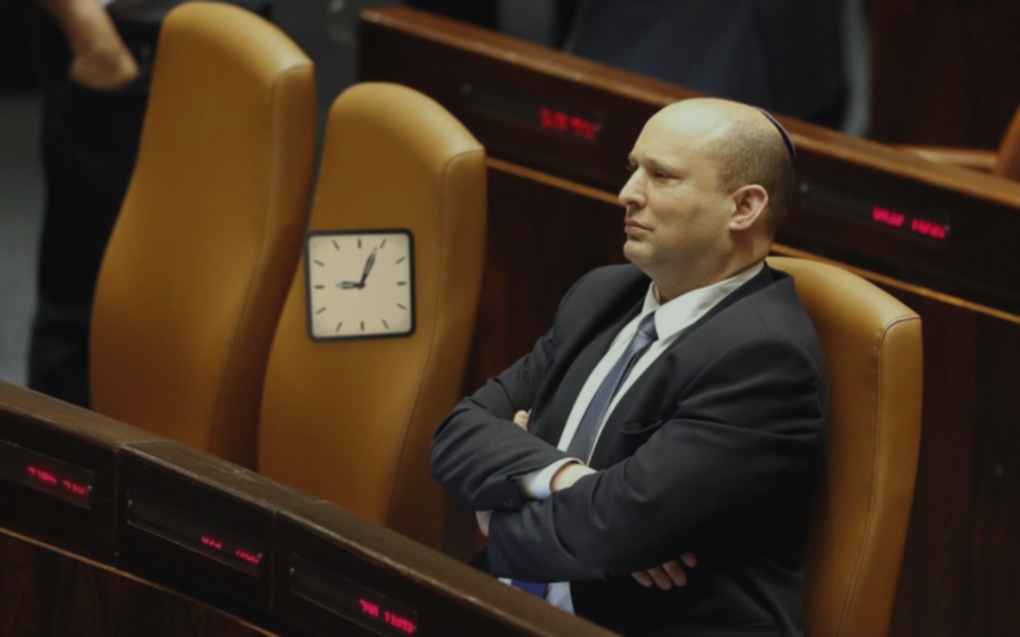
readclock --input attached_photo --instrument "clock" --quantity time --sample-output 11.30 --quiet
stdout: 9.04
